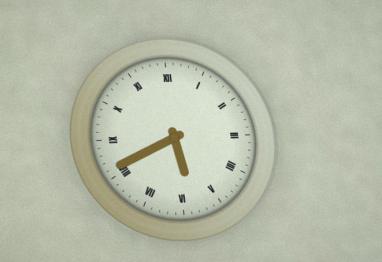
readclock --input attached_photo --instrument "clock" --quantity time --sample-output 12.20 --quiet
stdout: 5.41
